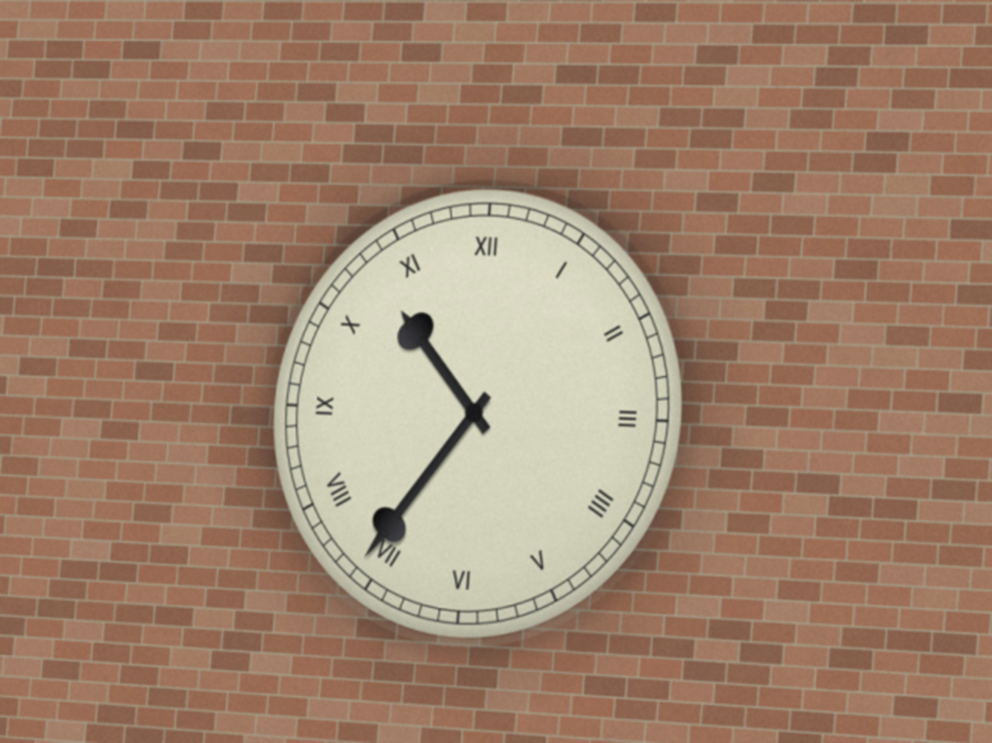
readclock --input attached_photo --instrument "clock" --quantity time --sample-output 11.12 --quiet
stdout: 10.36
